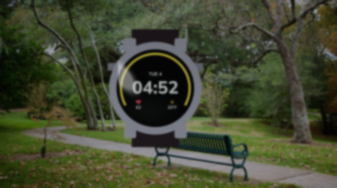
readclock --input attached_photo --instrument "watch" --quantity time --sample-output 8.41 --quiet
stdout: 4.52
